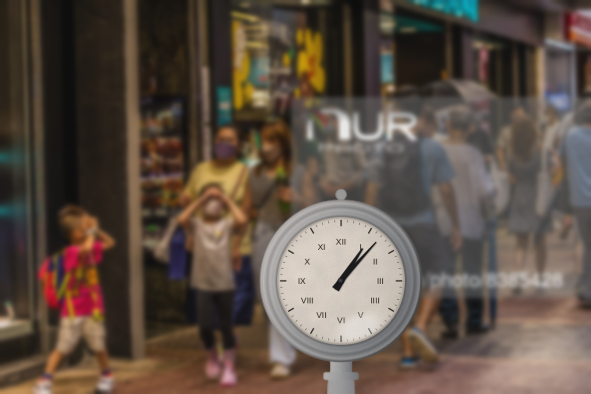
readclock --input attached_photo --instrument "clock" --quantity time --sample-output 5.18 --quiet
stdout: 1.07
